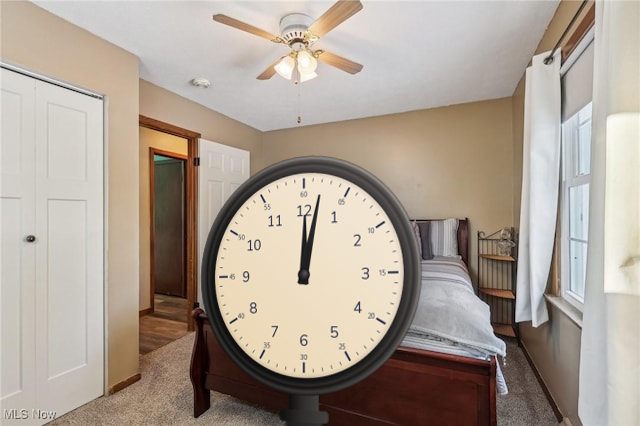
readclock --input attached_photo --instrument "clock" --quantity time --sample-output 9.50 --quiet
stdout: 12.02
